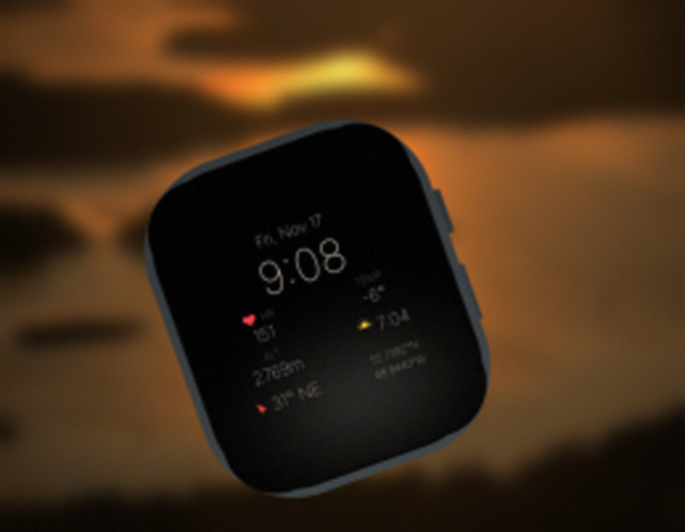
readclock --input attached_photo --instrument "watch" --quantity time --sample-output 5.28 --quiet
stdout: 9.08
